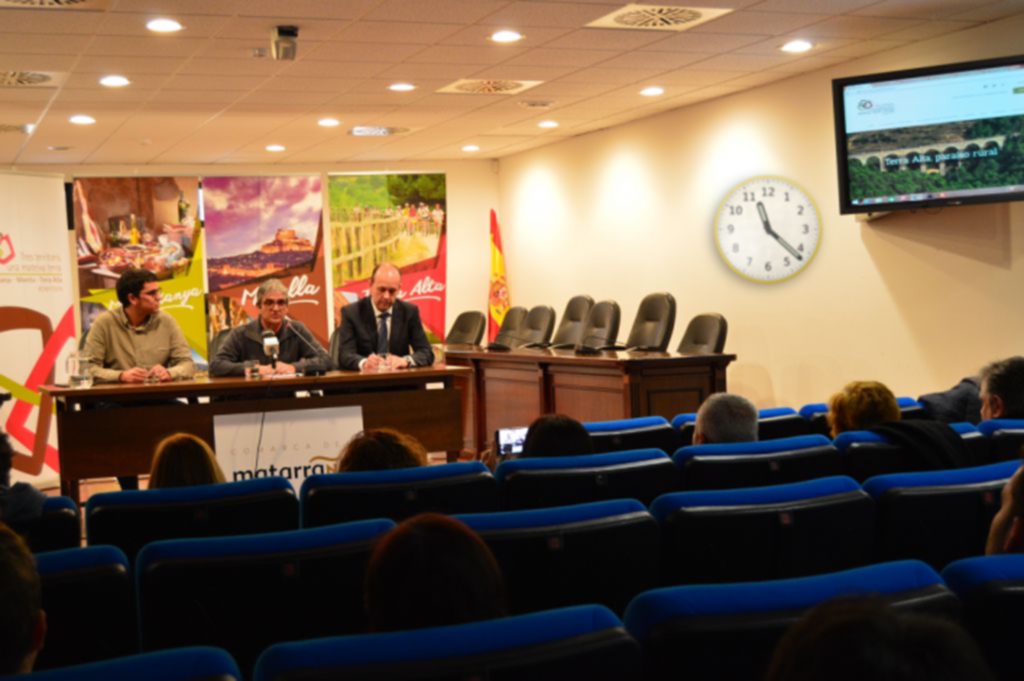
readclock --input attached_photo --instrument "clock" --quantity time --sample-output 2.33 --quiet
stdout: 11.22
